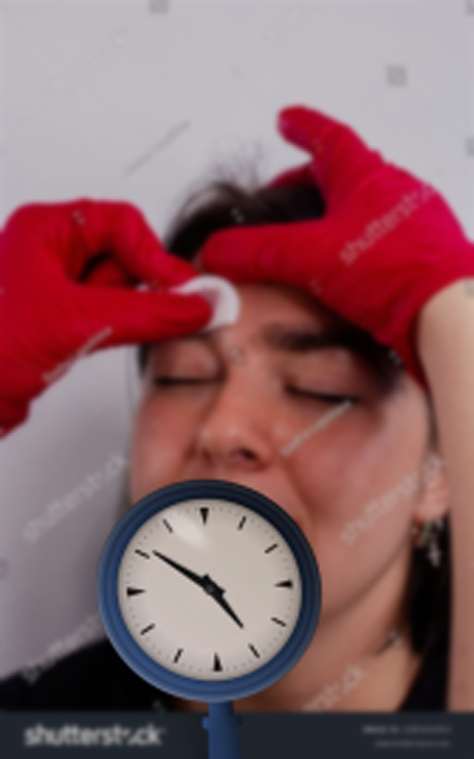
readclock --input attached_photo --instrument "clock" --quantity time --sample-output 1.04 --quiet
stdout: 4.51
